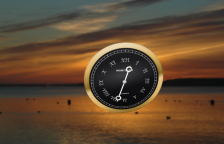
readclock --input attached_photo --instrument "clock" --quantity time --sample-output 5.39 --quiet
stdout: 12.33
